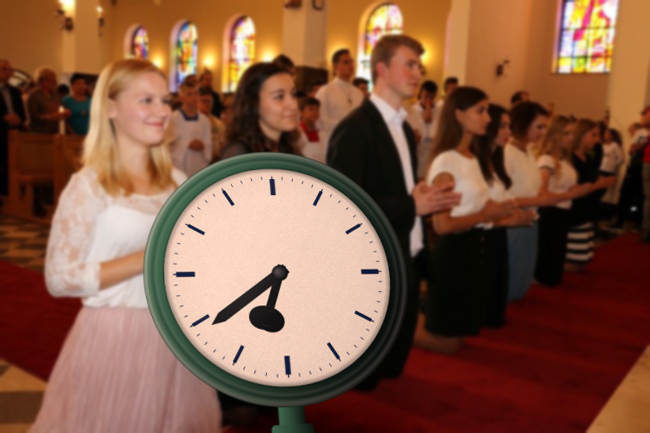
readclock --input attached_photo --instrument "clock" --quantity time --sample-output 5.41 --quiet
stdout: 6.39
